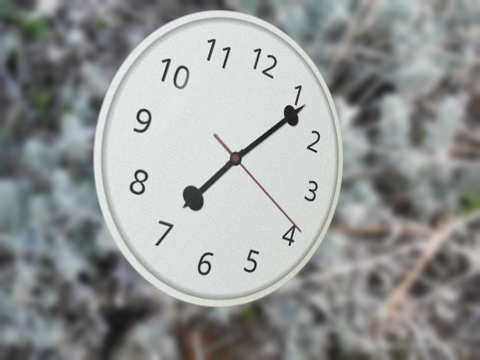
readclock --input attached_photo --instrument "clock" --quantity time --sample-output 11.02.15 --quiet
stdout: 7.06.19
